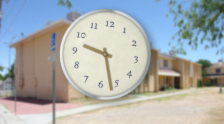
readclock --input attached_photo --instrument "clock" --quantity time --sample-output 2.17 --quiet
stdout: 9.27
